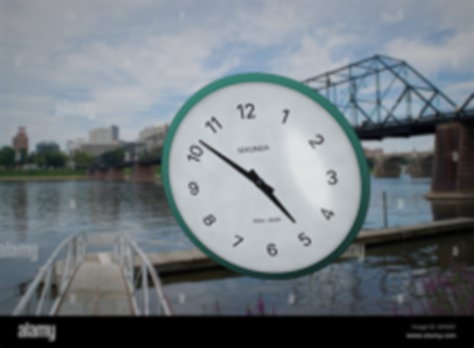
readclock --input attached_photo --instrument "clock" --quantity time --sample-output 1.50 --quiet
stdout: 4.52
